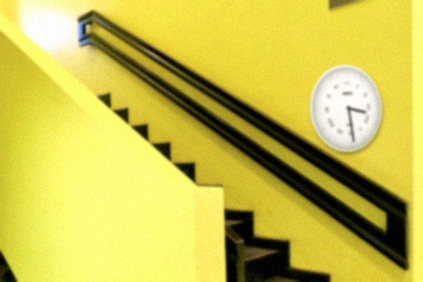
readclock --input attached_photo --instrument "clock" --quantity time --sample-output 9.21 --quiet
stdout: 3.29
